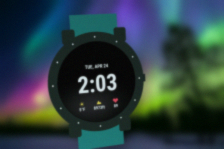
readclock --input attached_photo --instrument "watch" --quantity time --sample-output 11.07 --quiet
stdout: 2.03
